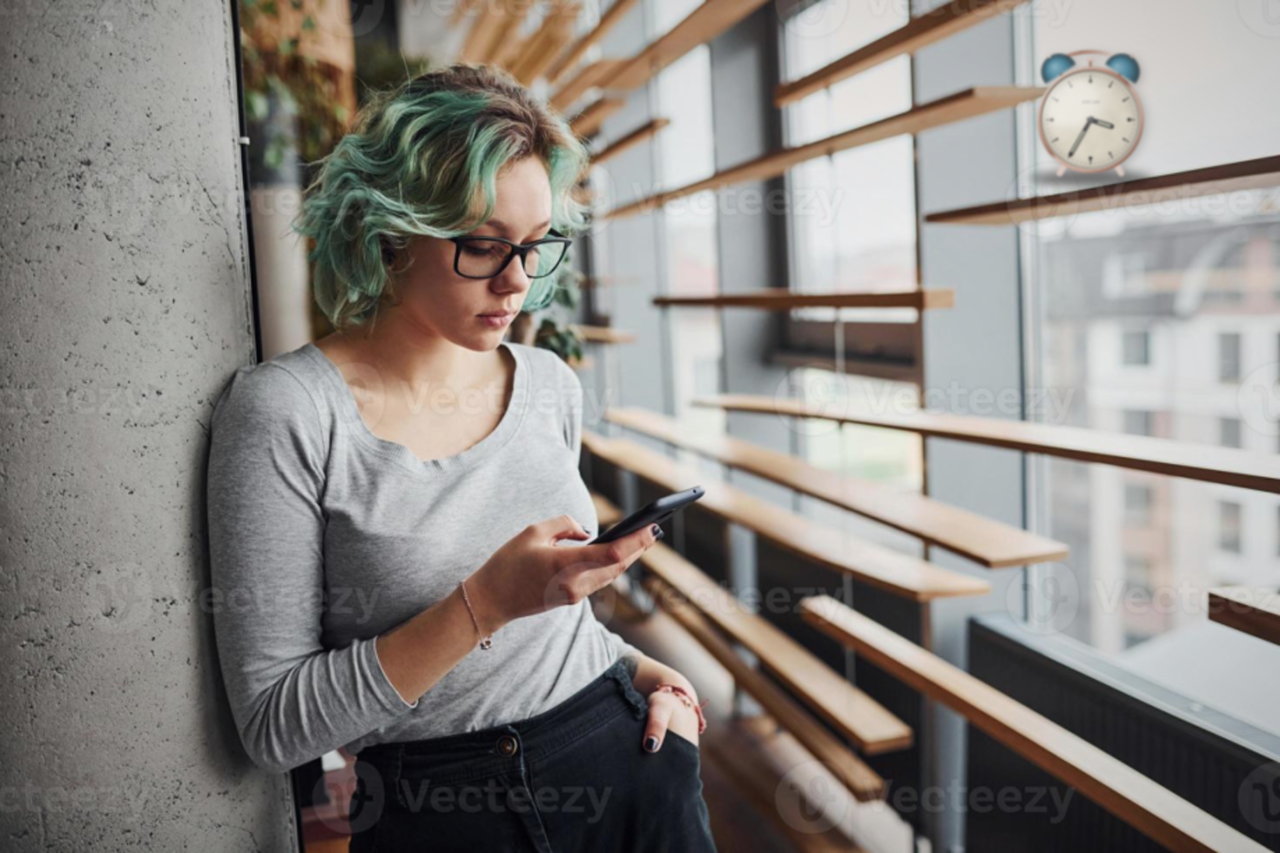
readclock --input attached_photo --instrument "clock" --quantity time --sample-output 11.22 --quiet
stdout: 3.35
